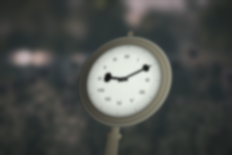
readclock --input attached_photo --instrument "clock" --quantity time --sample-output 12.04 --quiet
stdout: 9.10
